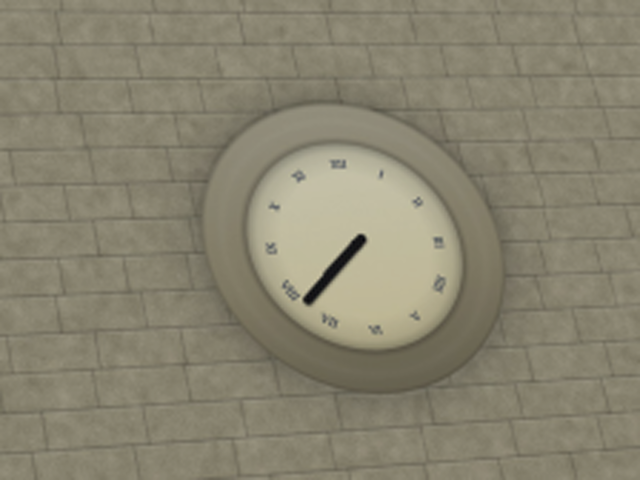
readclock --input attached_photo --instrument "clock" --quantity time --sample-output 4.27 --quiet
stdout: 7.38
